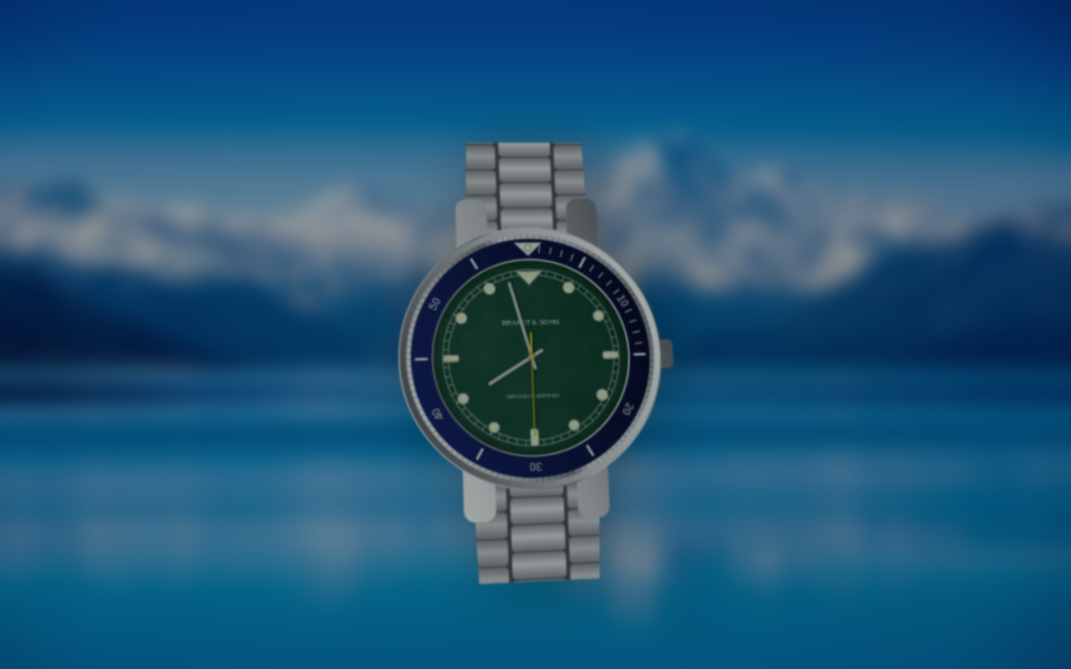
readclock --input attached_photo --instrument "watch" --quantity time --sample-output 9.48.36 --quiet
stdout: 7.57.30
